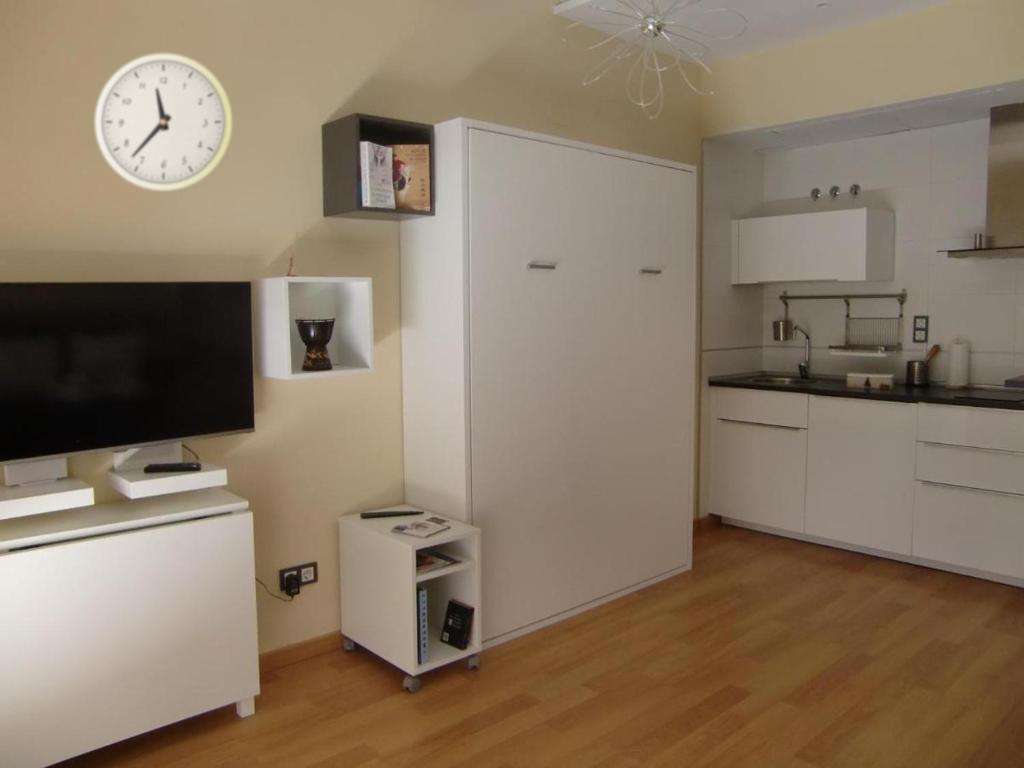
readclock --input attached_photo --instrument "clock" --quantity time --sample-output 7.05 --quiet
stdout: 11.37
